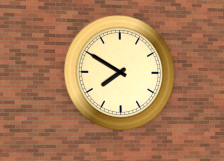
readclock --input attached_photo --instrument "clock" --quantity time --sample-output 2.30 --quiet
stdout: 7.50
